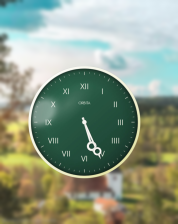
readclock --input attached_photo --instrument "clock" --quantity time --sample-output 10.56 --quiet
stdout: 5.26
